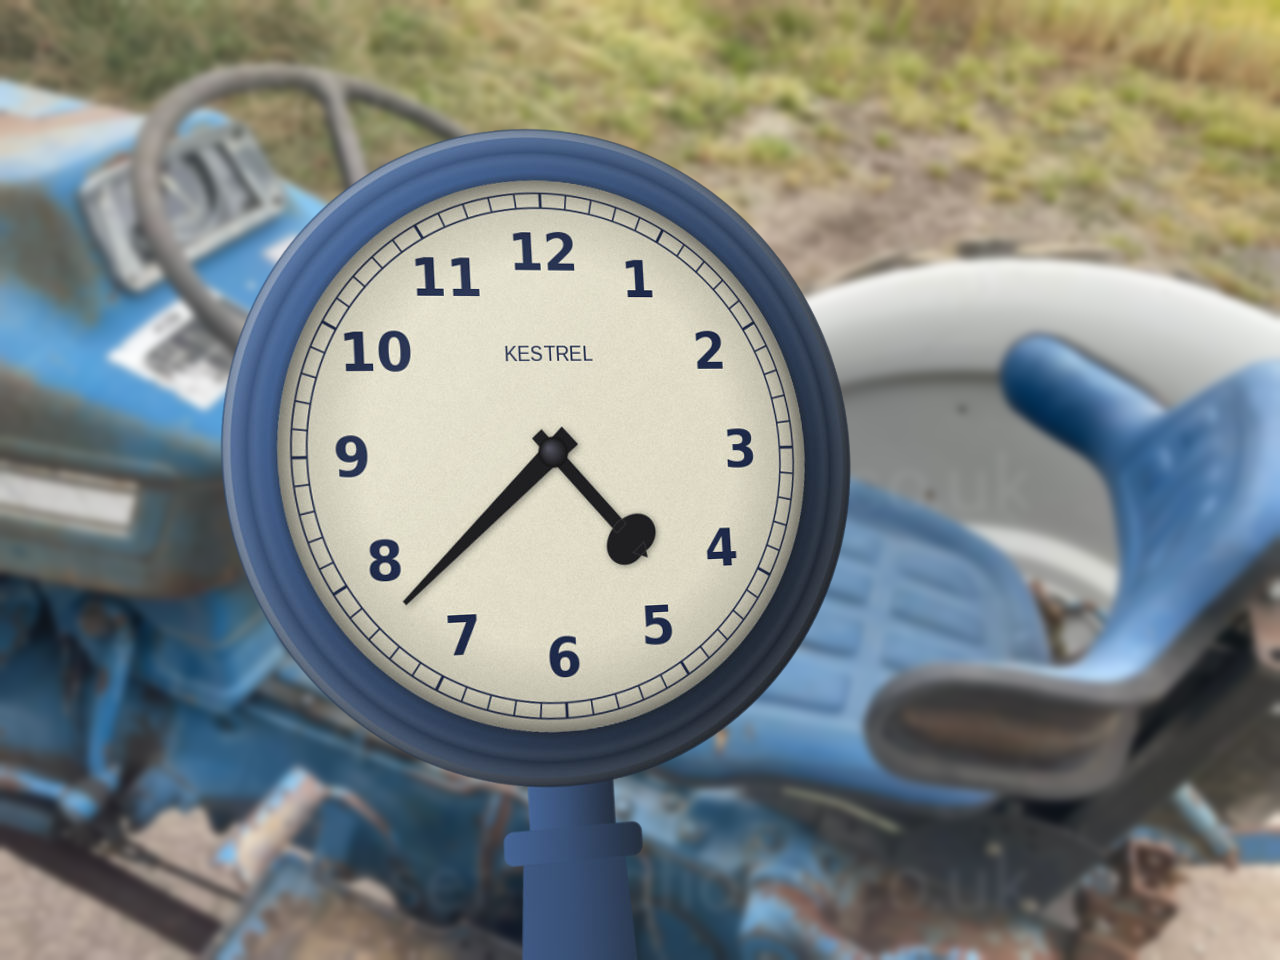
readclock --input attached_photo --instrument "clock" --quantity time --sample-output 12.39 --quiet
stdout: 4.38
